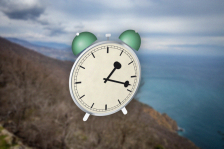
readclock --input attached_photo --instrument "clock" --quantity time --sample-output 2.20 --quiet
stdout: 1.18
